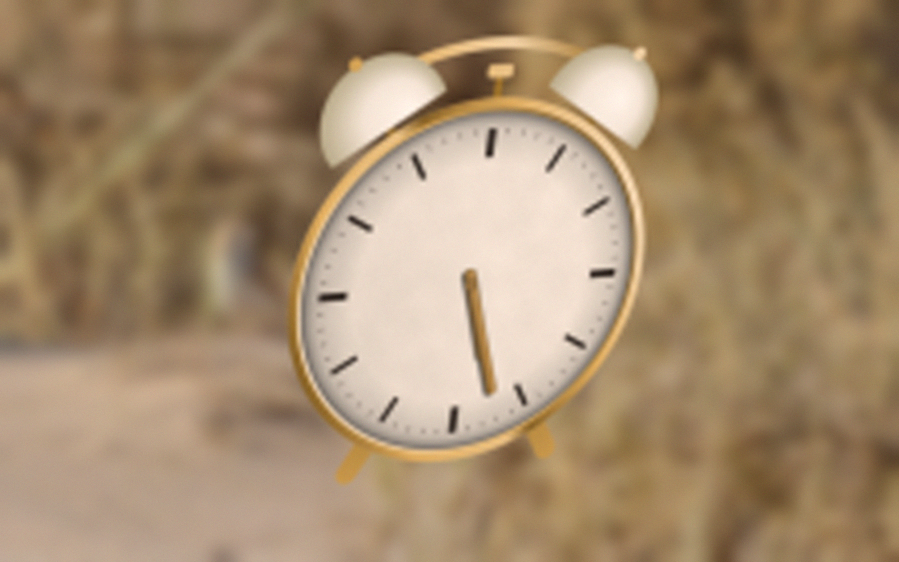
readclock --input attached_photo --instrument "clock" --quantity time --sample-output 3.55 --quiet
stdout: 5.27
